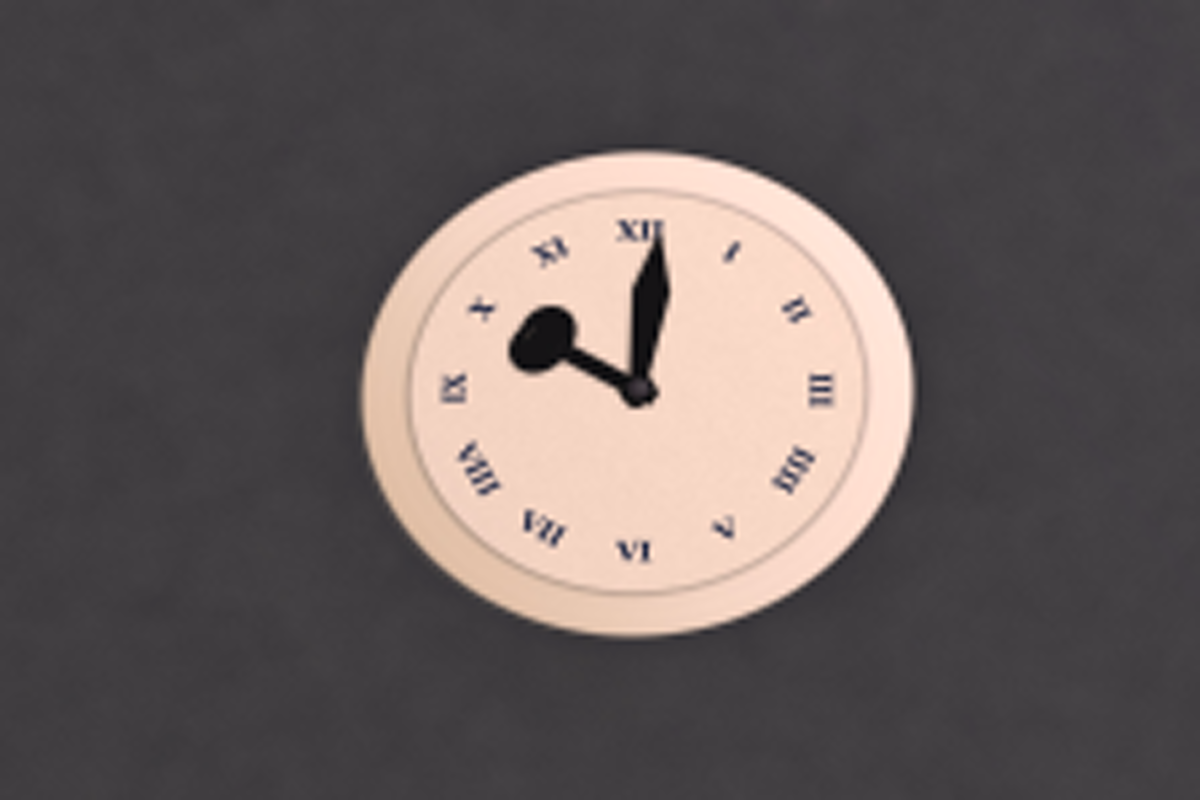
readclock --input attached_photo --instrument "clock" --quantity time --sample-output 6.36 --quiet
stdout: 10.01
